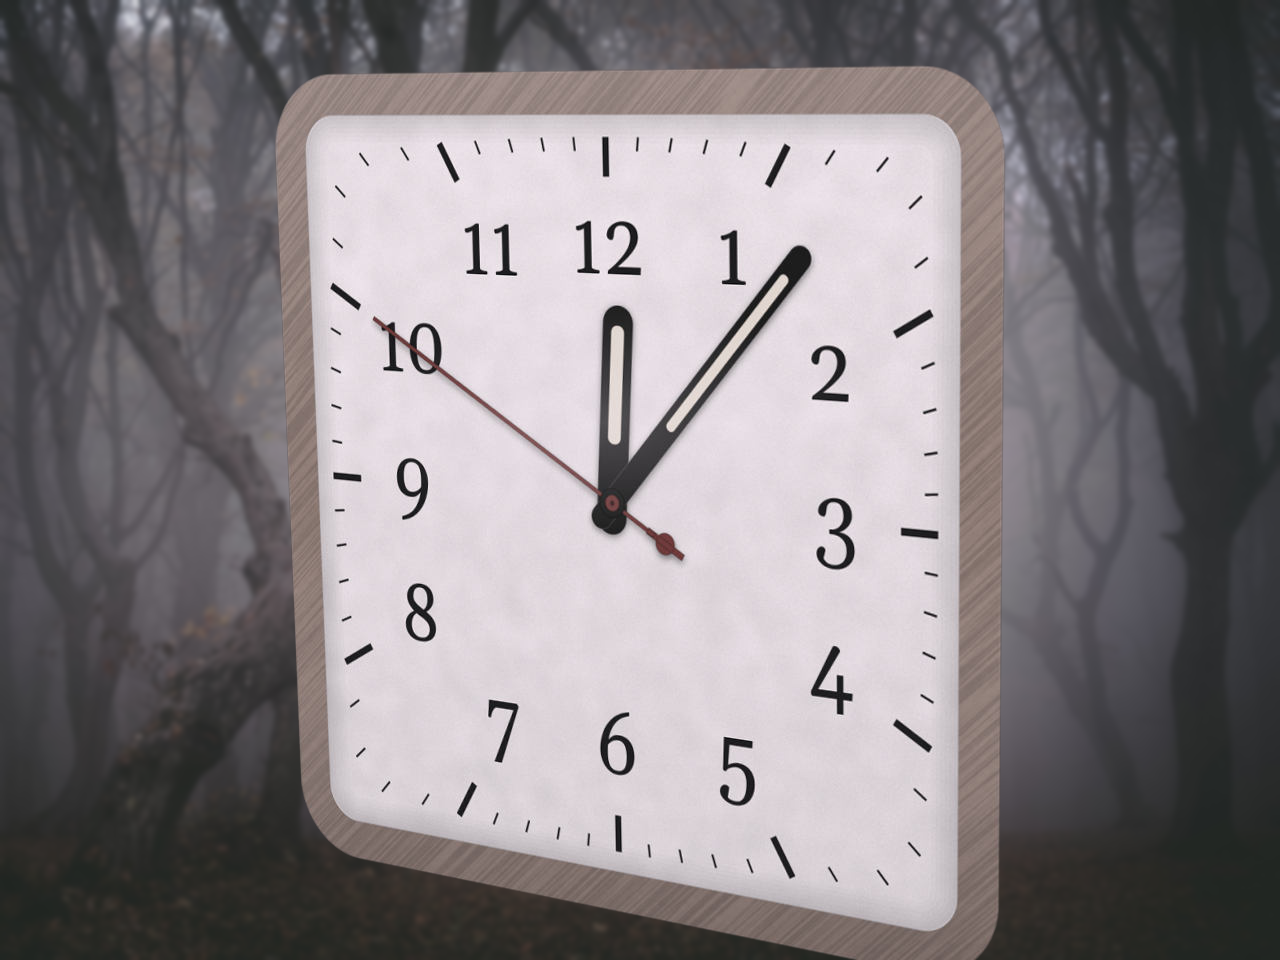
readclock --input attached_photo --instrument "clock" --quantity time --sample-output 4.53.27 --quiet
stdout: 12.06.50
